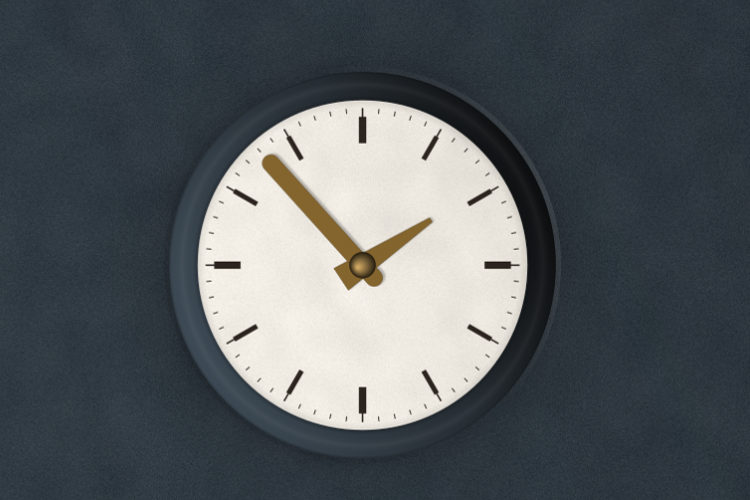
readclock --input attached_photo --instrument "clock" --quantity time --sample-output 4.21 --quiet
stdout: 1.53
